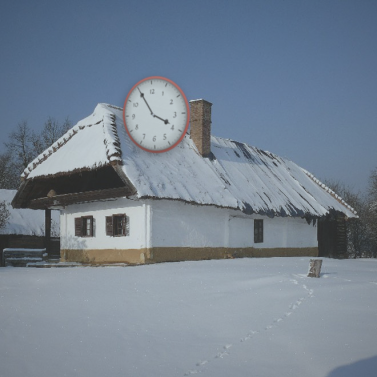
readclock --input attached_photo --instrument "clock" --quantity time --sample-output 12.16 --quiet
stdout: 3.55
